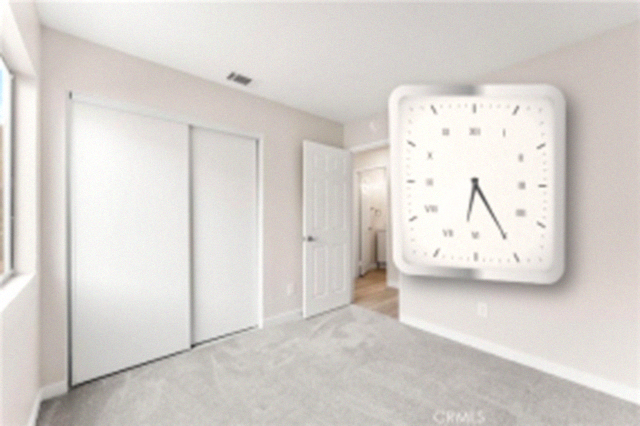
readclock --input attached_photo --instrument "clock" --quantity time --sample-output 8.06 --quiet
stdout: 6.25
